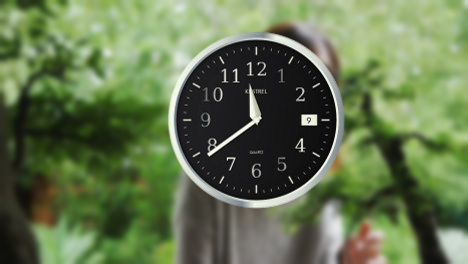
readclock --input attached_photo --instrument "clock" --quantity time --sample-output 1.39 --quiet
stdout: 11.39
